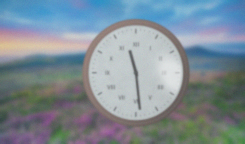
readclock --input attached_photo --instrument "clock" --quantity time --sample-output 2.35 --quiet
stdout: 11.29
